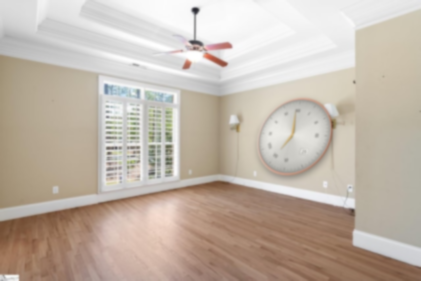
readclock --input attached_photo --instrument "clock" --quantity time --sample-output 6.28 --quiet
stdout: 6.59
